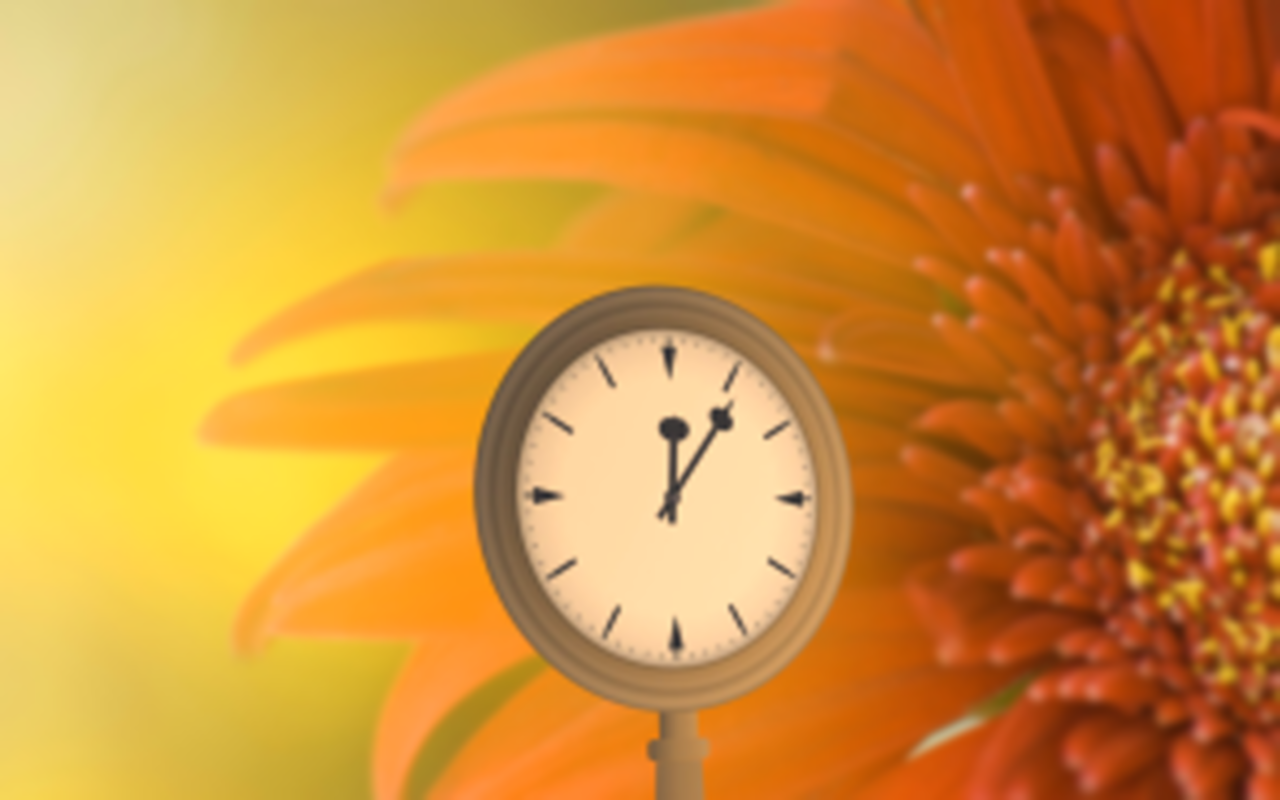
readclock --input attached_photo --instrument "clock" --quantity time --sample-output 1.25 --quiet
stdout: 12.06
